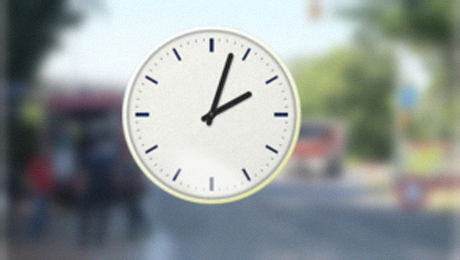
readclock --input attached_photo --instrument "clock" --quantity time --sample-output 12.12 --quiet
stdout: 2.03
